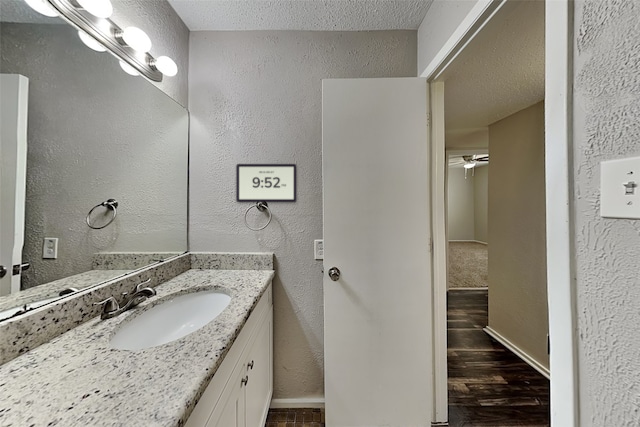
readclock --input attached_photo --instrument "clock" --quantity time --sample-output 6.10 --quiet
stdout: 9.52
